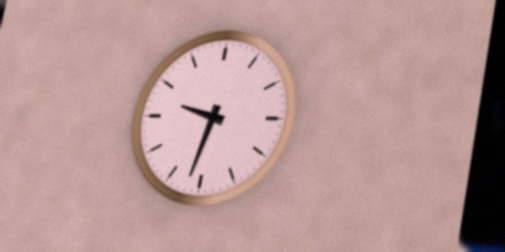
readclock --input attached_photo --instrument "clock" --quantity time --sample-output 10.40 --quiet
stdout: 9.32
